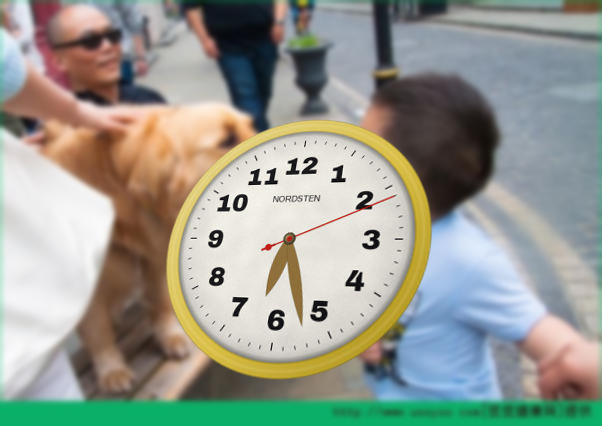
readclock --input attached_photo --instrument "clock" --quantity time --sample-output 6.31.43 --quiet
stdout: 6.27.11
